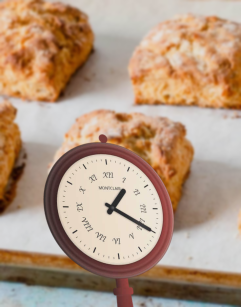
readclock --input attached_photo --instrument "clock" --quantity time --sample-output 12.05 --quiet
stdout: 1.20
